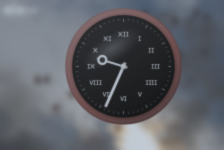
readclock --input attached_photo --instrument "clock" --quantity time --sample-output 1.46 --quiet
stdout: 9.34
